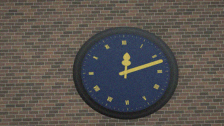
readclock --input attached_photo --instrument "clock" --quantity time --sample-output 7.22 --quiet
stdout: 12.12
